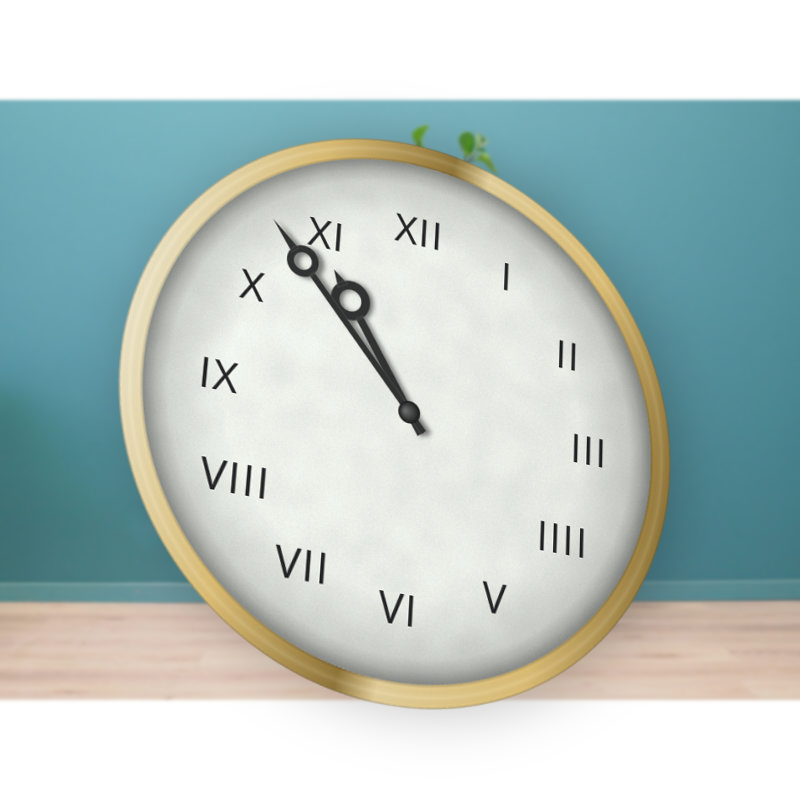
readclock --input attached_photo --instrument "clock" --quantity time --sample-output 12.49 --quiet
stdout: 10.53
